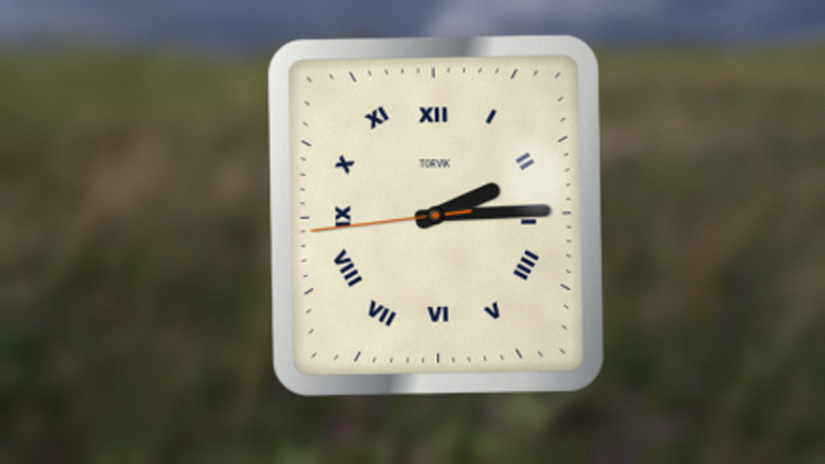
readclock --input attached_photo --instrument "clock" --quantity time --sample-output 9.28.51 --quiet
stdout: 2.14.44
